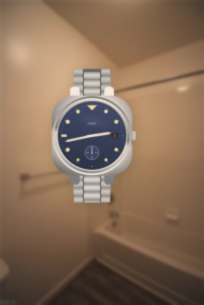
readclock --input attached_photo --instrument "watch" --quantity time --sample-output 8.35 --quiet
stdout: 2.43
